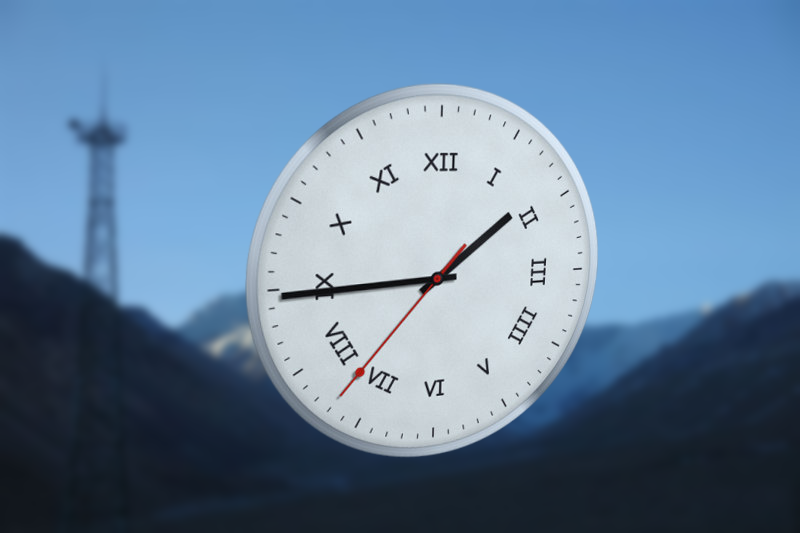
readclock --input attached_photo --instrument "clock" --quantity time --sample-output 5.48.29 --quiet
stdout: 1.44.37
